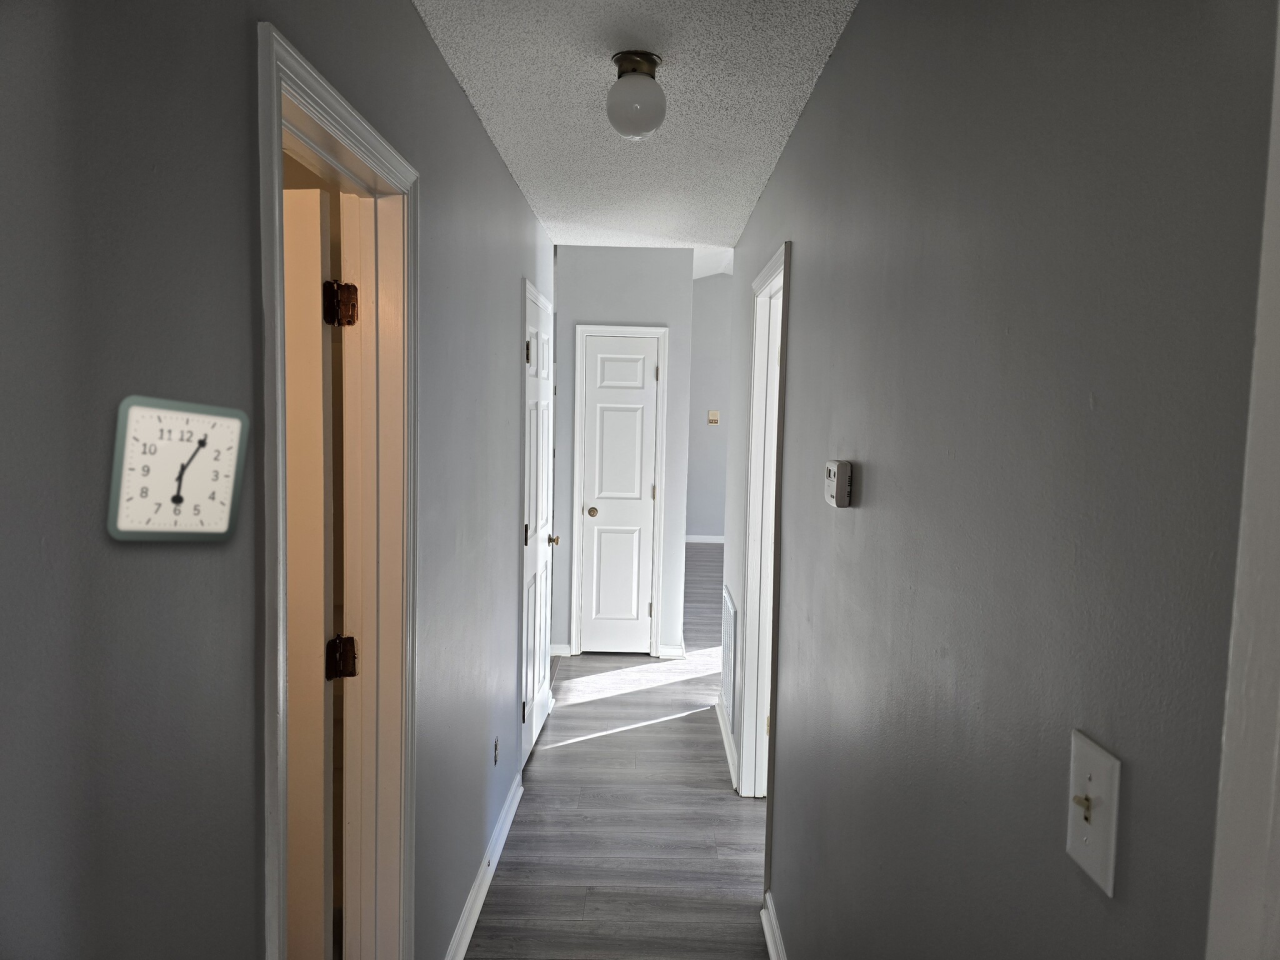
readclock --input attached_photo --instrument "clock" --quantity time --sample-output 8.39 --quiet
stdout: 6.05
